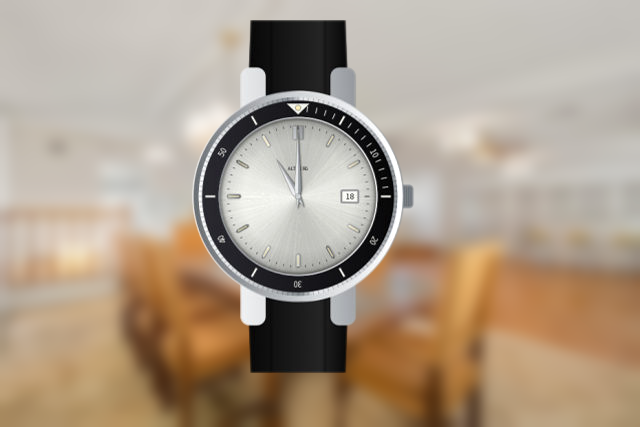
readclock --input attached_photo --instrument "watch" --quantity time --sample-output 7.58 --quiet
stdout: 11.00
